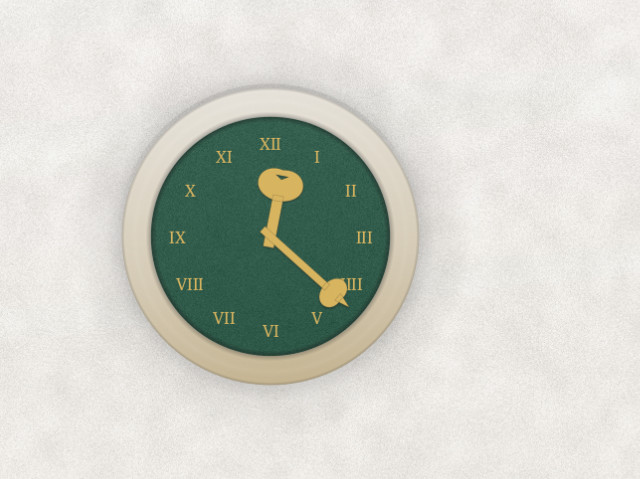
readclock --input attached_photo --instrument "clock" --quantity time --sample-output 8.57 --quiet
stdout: 12.22
